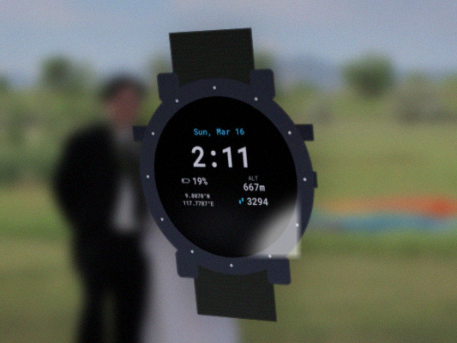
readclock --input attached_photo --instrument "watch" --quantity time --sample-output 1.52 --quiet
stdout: 2.11
